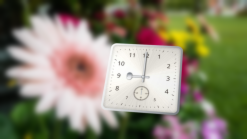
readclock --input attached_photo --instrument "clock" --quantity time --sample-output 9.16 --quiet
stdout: 9.00
